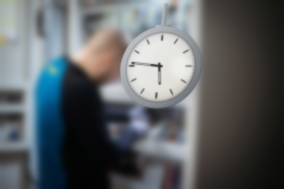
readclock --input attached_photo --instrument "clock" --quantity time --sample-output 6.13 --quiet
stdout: 5.46
